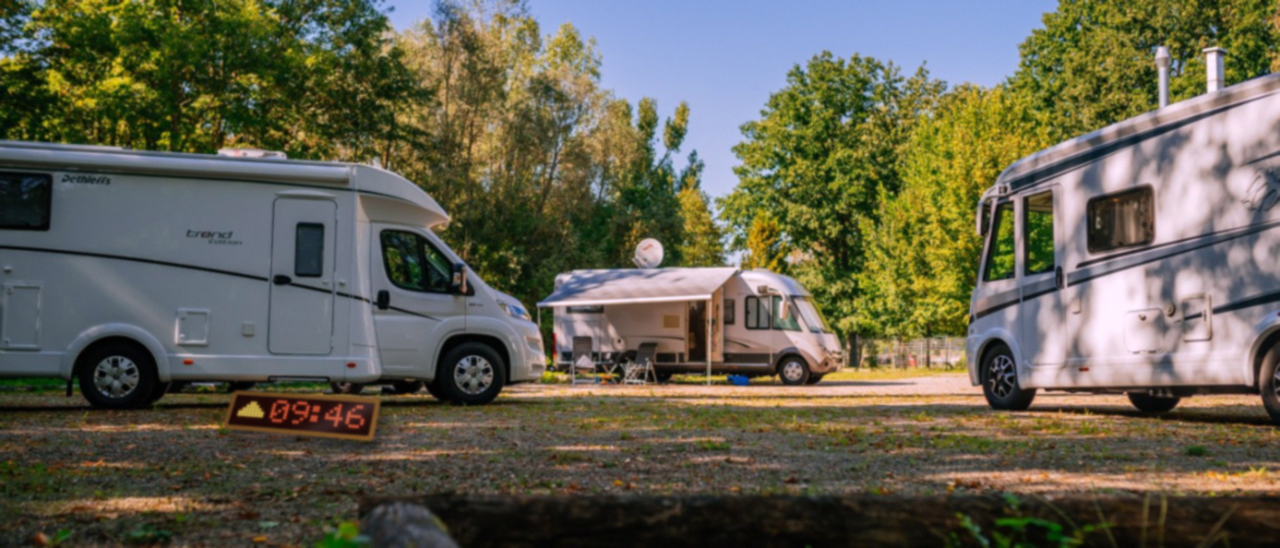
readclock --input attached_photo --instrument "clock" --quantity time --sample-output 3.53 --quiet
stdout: 9.46
